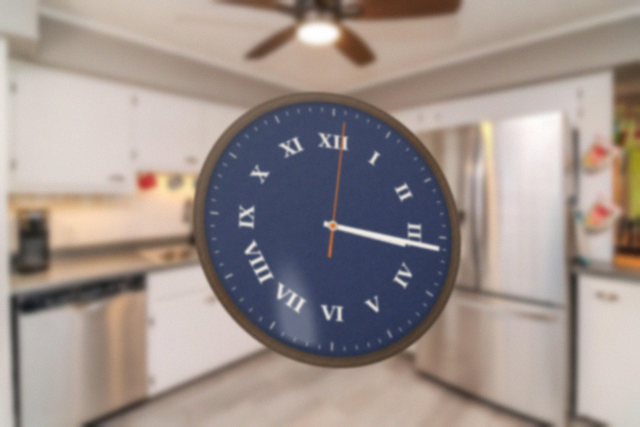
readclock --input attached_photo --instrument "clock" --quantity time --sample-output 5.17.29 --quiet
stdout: 3.16.01
